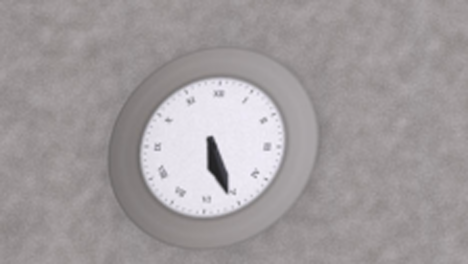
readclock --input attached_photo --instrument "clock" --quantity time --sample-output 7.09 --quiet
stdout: 5.26
